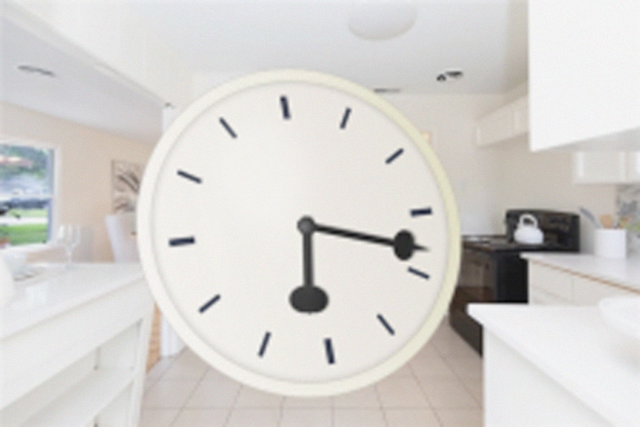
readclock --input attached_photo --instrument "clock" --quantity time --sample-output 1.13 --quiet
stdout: 6.18
